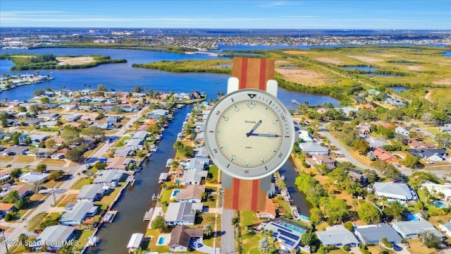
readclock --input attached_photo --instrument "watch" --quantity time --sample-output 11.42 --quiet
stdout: 1.15
